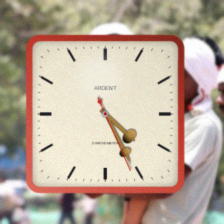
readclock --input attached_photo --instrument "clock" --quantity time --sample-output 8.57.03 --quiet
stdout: 4.25.26
